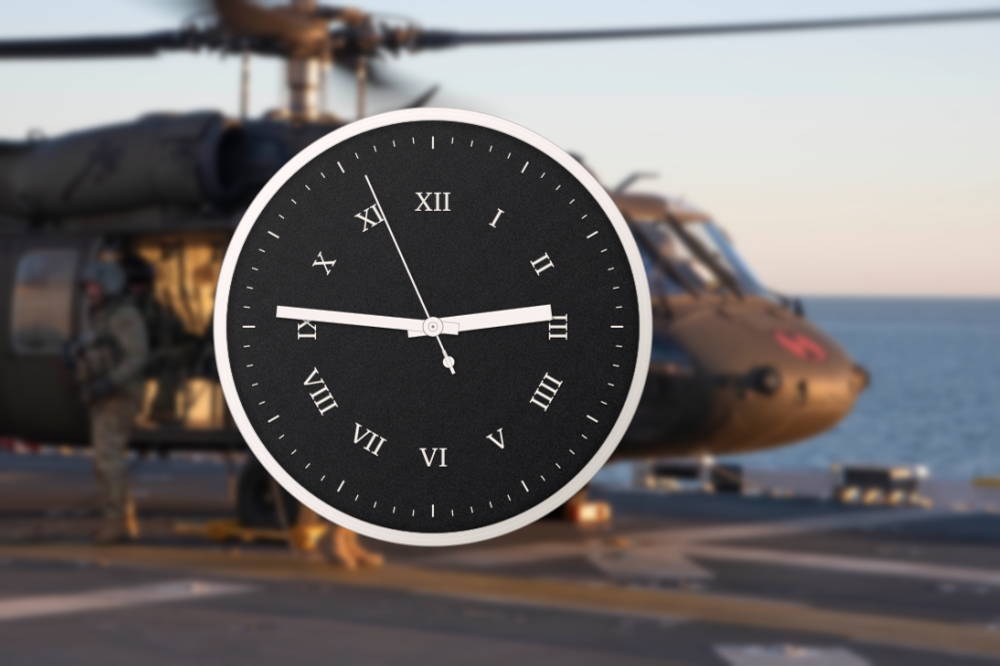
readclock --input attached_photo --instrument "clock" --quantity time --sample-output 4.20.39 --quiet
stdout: 2.45.56
